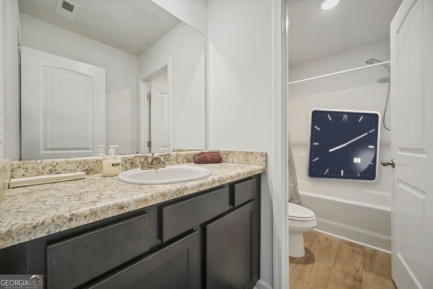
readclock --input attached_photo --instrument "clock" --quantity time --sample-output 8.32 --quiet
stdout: 8.10
